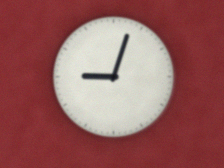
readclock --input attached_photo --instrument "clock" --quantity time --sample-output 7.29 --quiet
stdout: 9.03
